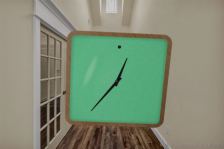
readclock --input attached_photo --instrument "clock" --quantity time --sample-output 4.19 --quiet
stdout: 12.36
